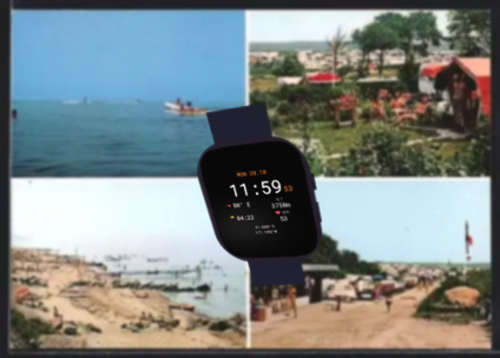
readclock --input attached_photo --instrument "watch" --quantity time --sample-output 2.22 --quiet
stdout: 11.59
